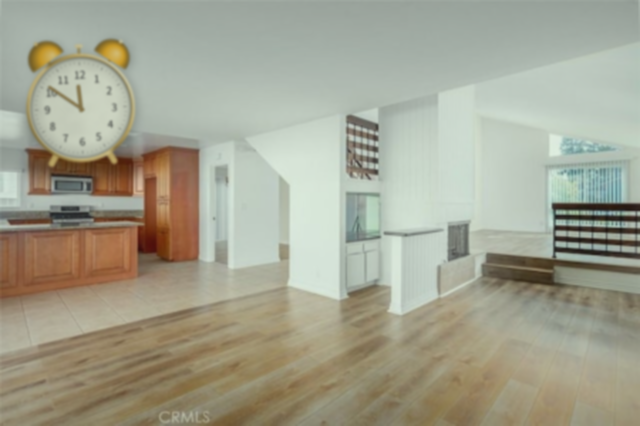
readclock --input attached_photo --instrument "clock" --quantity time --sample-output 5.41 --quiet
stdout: 11.51
